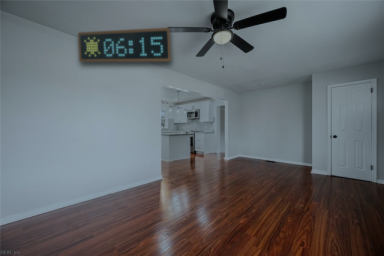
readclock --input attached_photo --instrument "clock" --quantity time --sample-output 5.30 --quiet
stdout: 6.15
